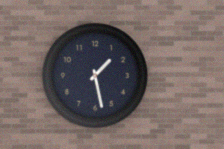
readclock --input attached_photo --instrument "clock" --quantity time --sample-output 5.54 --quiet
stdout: 1.28
